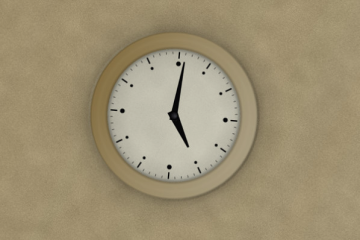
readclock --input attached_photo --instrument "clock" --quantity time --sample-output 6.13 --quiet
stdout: 5.01
